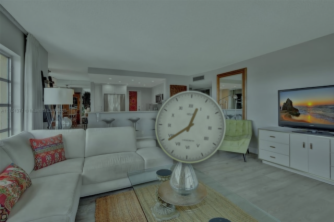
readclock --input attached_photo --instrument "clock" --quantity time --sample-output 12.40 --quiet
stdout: 12.39
